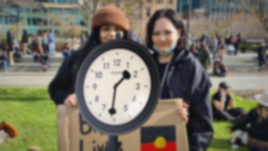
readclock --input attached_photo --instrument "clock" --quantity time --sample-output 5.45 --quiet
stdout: 1.31
